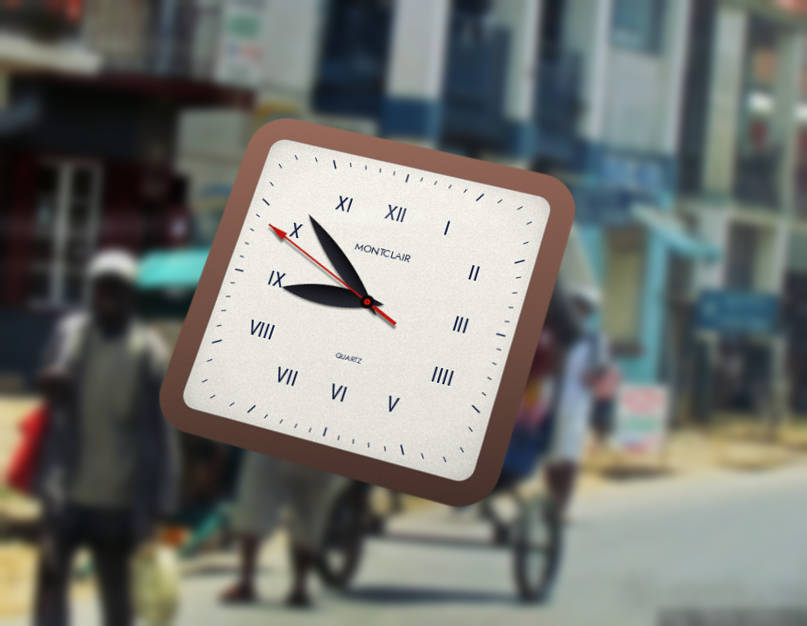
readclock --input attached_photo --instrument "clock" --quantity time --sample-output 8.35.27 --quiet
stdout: 8.51.49
